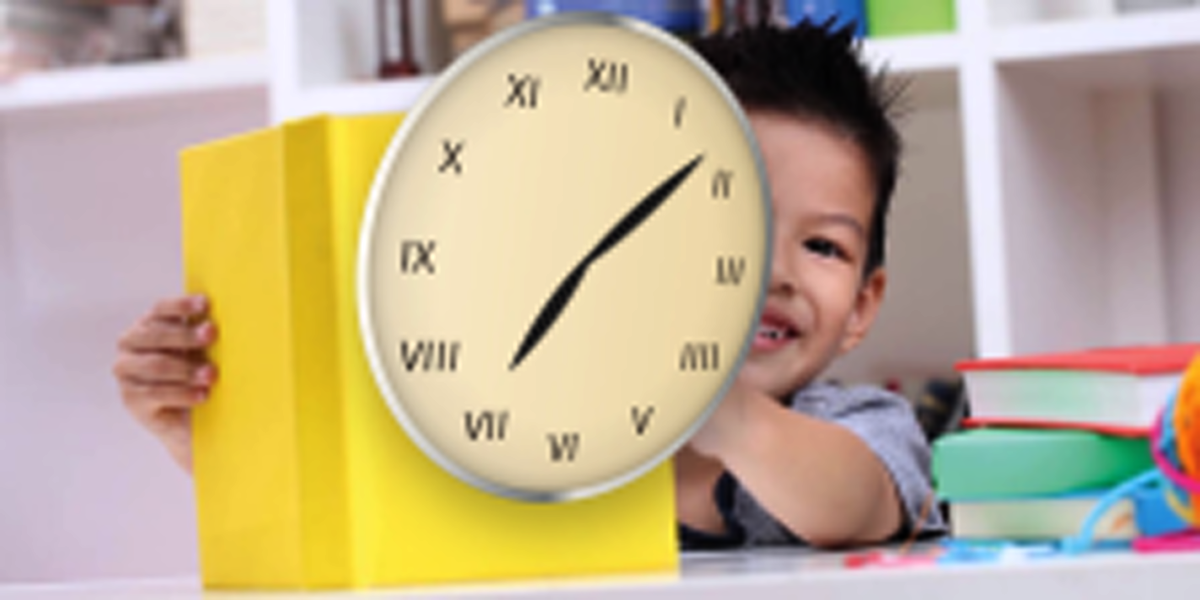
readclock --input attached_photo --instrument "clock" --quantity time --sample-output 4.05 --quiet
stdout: 7.08
